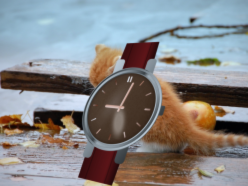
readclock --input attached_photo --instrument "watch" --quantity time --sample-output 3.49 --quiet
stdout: 9.02
